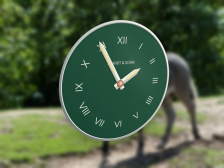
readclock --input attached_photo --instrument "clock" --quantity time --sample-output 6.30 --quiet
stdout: 1.55
